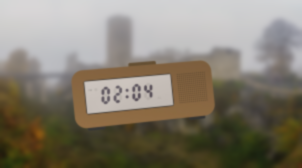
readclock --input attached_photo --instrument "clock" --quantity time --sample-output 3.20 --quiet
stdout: 2.04
